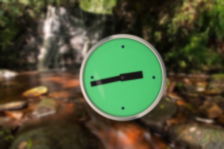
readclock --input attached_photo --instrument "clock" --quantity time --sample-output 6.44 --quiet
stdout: 2.43
